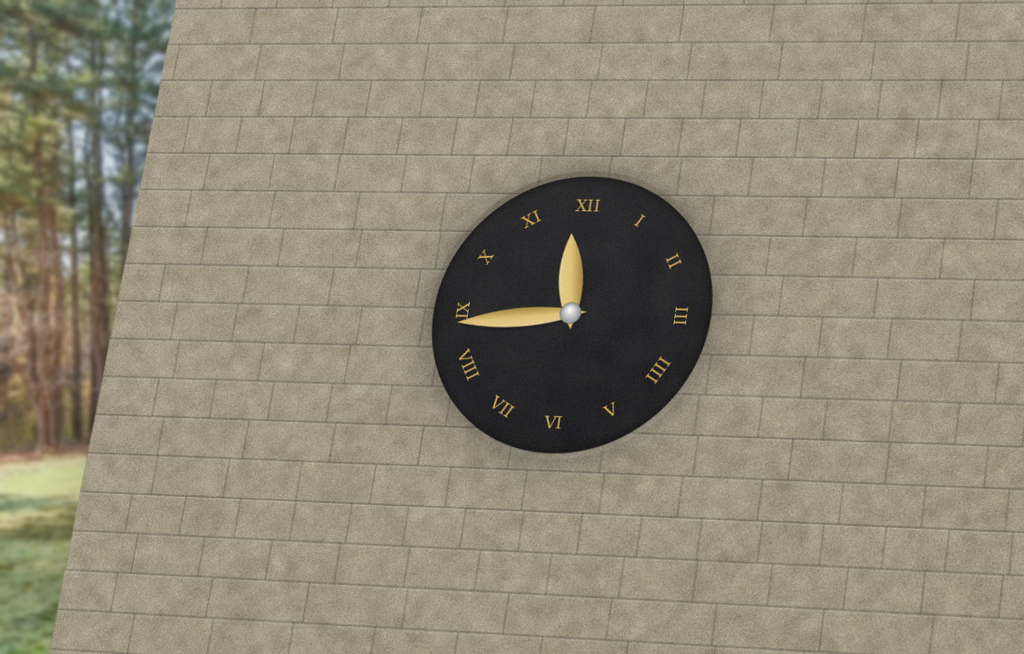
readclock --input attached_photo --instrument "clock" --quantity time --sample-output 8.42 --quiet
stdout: 11.44
